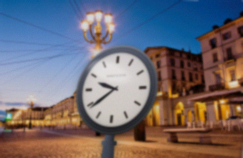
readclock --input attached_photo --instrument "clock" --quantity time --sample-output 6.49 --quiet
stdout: 9.39
